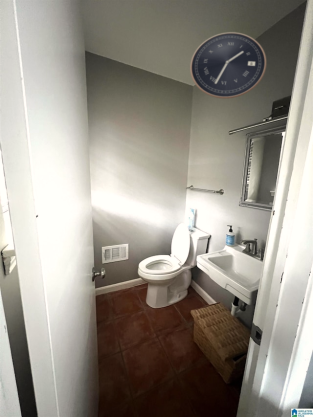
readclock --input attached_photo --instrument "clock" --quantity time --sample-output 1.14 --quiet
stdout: 1.33
